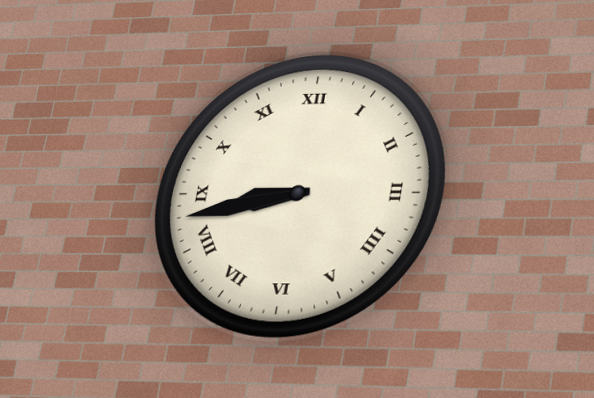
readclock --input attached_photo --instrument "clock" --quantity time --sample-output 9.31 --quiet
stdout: 8.43
